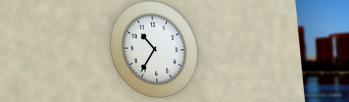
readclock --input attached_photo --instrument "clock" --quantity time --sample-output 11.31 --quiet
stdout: 10.36
